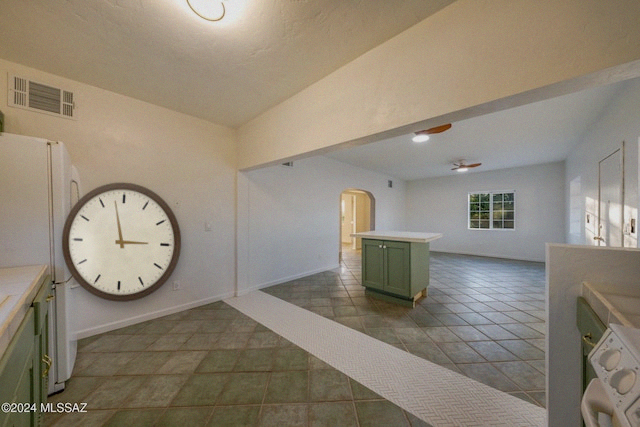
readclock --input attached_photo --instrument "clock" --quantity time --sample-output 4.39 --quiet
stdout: 2.58
